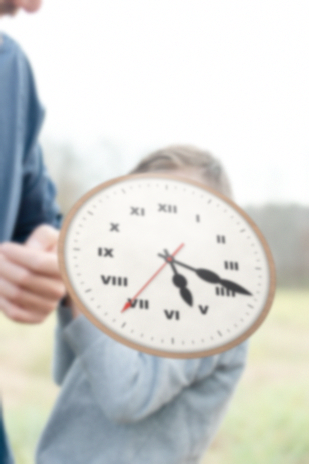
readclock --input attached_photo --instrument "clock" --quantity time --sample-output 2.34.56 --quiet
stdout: 5.18.36
